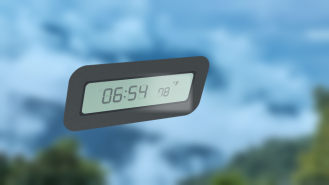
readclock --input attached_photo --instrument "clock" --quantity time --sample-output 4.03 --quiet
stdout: 6.54
